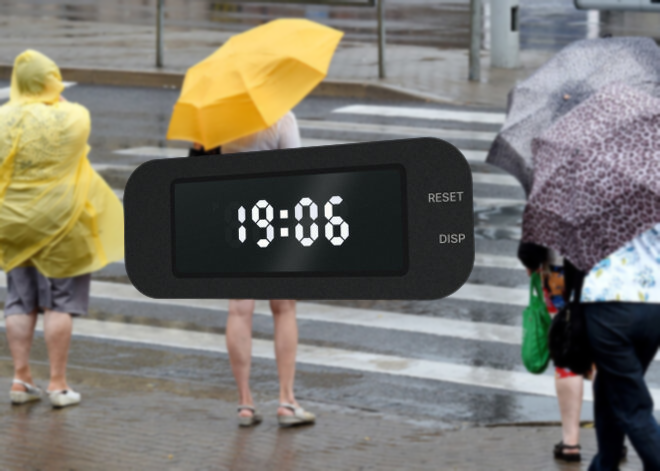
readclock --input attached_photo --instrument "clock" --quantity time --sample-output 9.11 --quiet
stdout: 19.06
